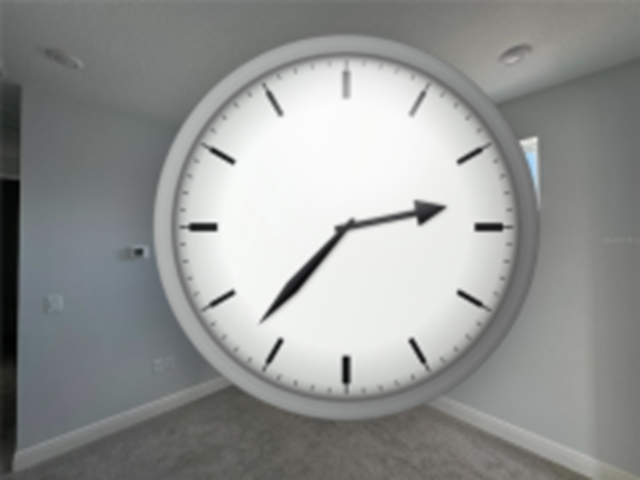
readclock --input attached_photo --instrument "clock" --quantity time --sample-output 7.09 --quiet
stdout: 2.37
